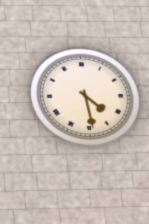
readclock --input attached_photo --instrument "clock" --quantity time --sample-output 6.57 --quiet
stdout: 4.29
